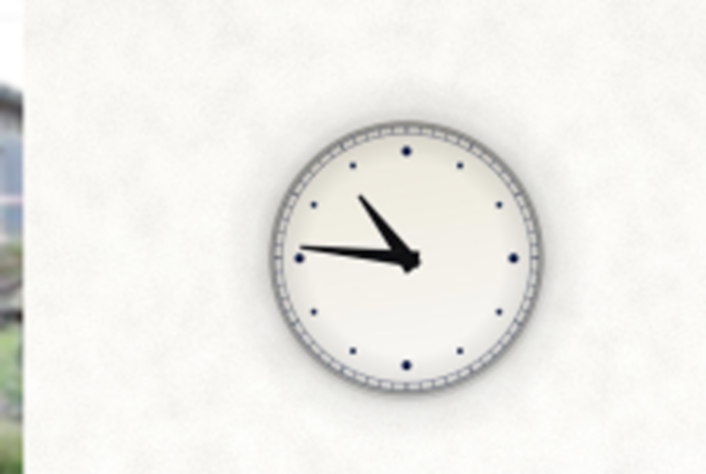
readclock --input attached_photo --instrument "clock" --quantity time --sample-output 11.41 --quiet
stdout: 10.46
